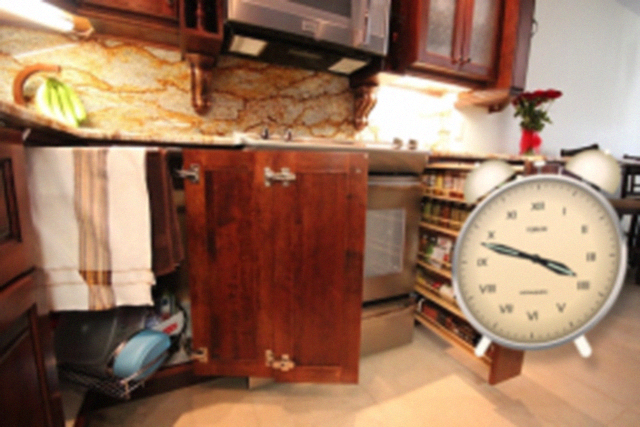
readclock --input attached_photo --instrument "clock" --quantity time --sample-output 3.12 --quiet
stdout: 3.48
